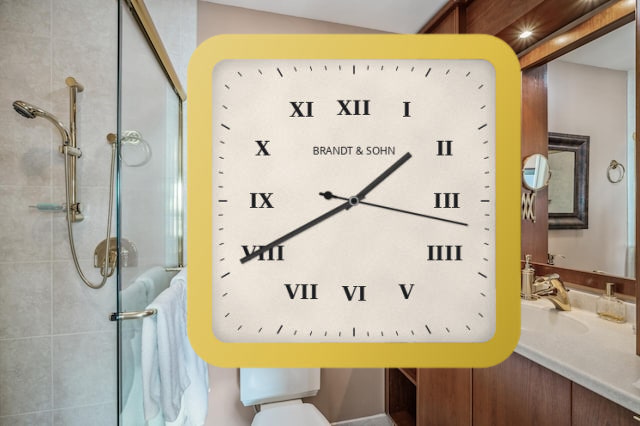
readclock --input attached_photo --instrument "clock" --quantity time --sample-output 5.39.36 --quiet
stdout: 1.40.17
